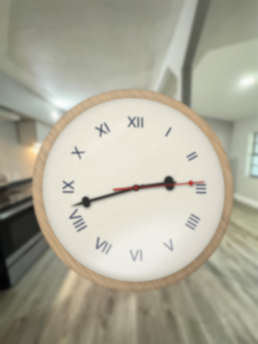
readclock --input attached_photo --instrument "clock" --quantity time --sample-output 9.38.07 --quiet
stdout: 2.42.14
